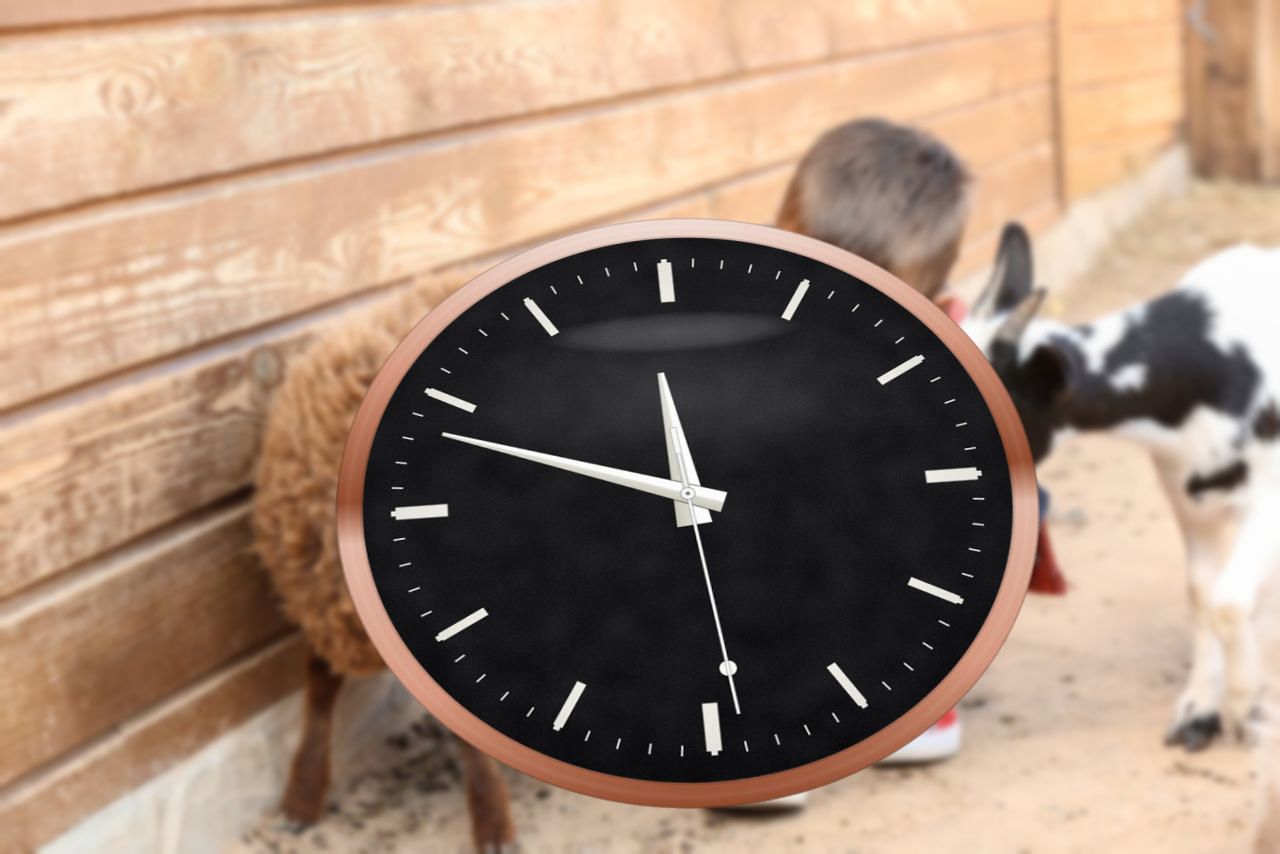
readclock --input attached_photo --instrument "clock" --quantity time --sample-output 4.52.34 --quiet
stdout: 11.48.29
